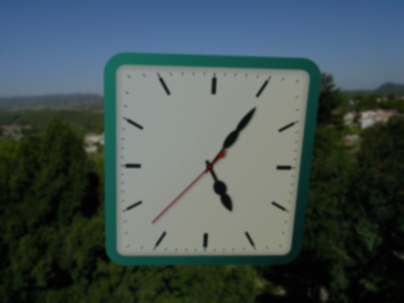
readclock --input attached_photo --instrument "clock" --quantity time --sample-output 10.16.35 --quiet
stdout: 5.05.37
